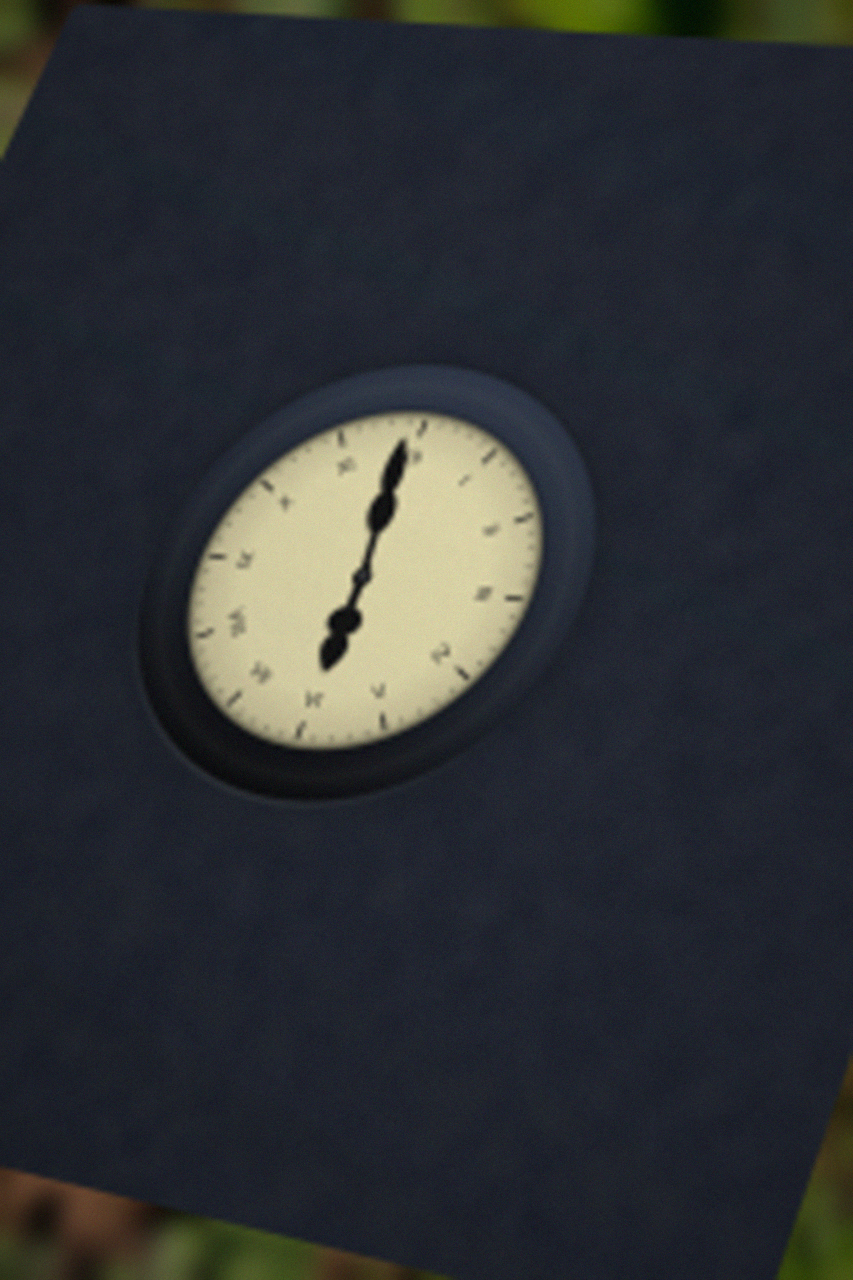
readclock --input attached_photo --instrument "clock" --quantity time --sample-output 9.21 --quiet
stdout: 5.59
